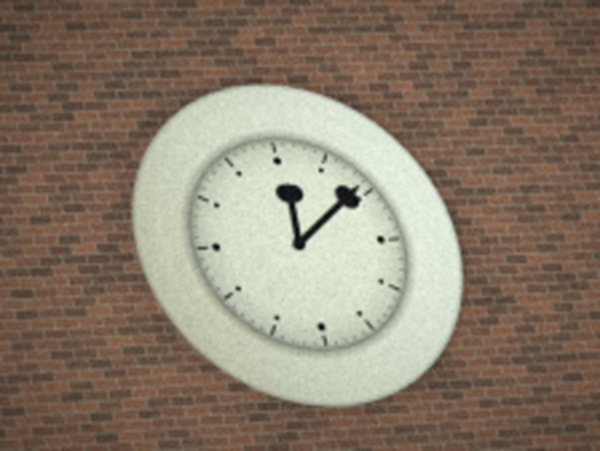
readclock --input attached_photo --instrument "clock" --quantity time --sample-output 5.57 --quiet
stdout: 12.09
